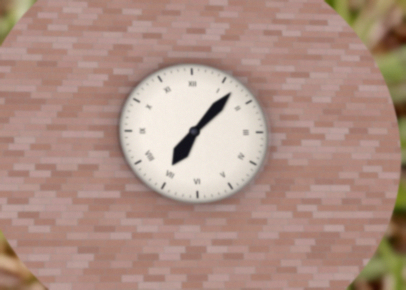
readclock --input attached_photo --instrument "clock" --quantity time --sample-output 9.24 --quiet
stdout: 7.07
